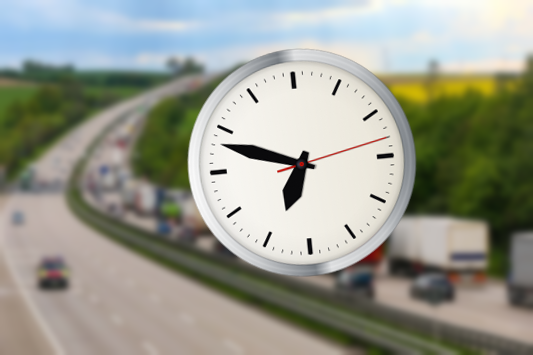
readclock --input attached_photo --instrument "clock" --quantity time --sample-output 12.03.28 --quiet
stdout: 6.48.13
